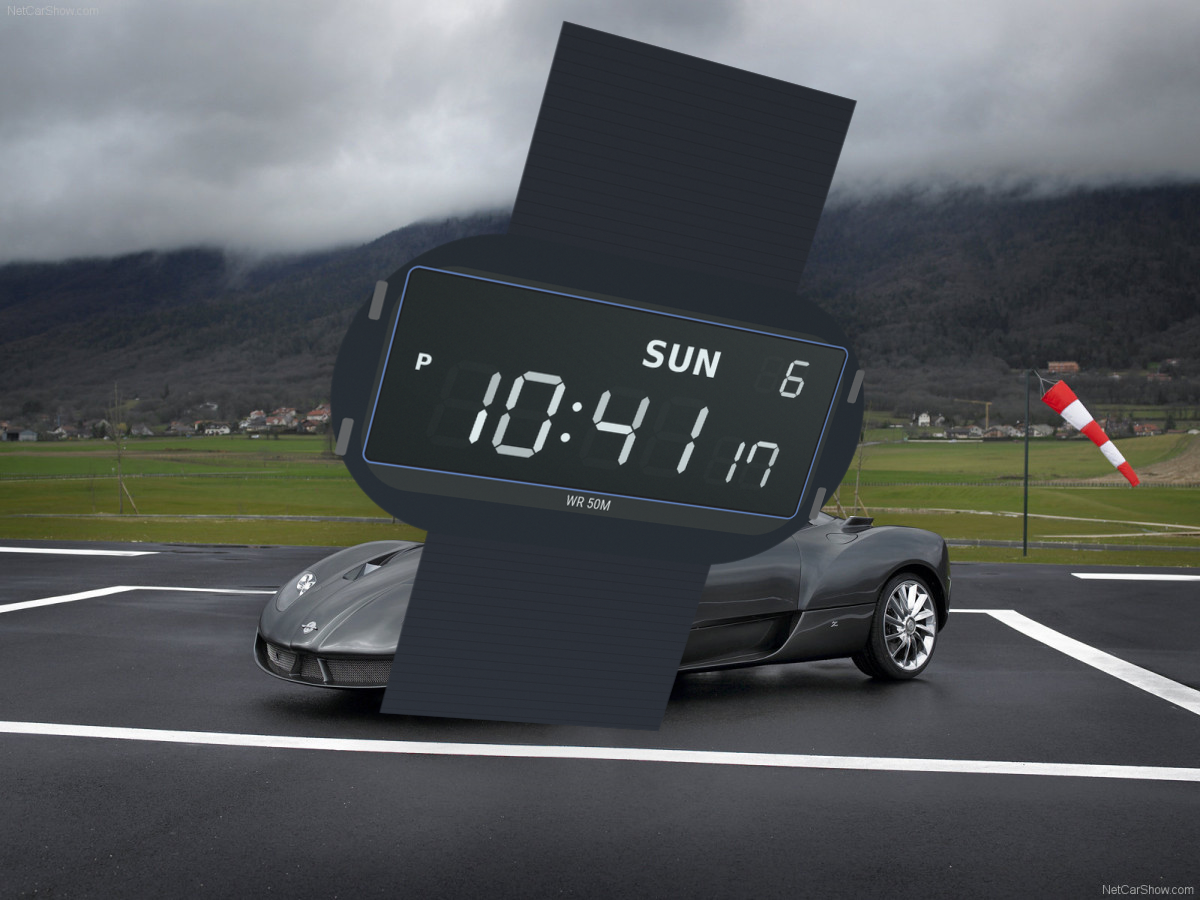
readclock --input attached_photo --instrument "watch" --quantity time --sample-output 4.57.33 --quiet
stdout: 10.41.17
